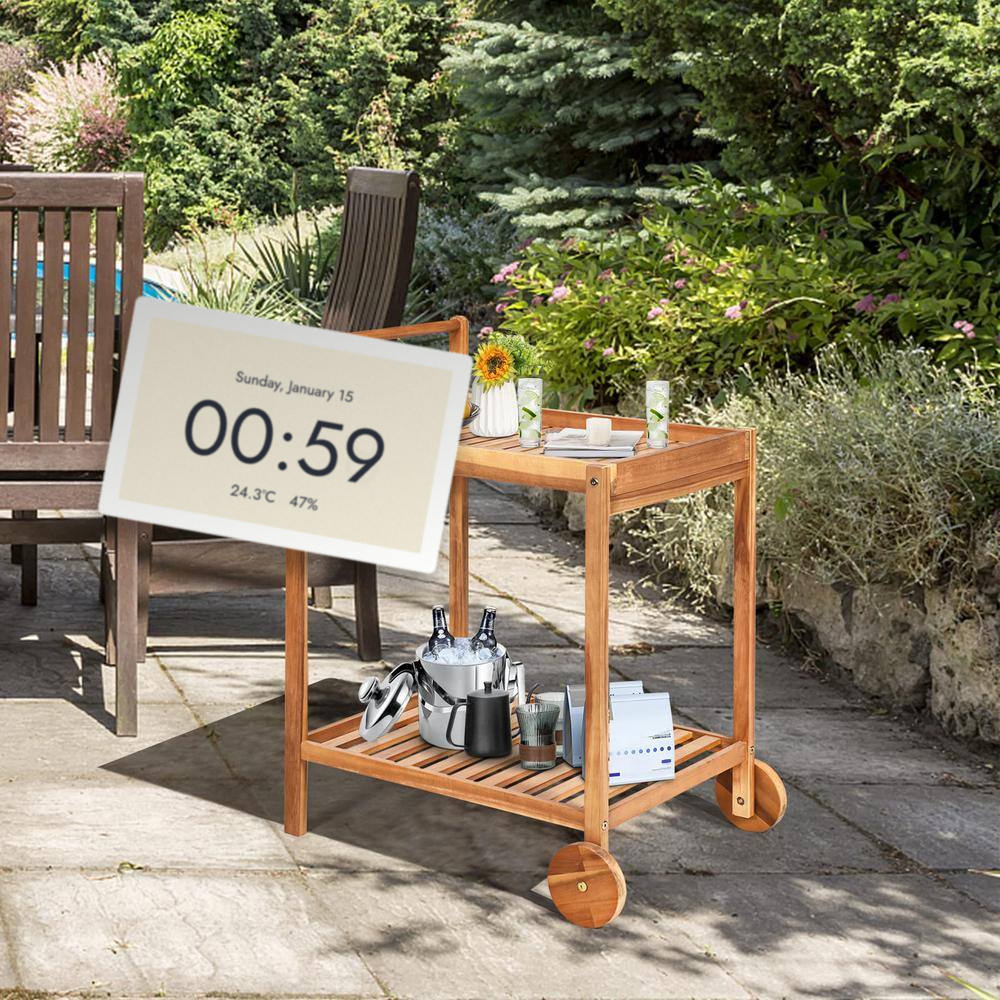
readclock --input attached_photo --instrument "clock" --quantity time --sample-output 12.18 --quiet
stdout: 0.59
